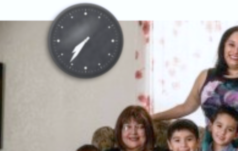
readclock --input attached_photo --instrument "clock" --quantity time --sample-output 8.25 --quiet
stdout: 7.36
